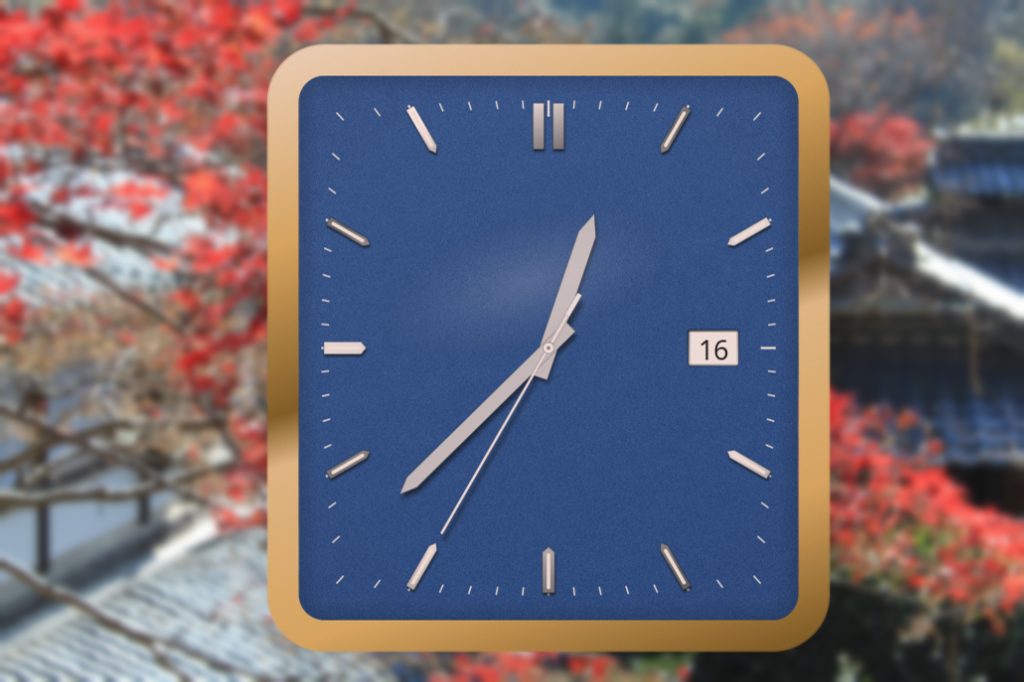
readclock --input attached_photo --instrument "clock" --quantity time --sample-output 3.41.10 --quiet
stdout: 12.37.35
